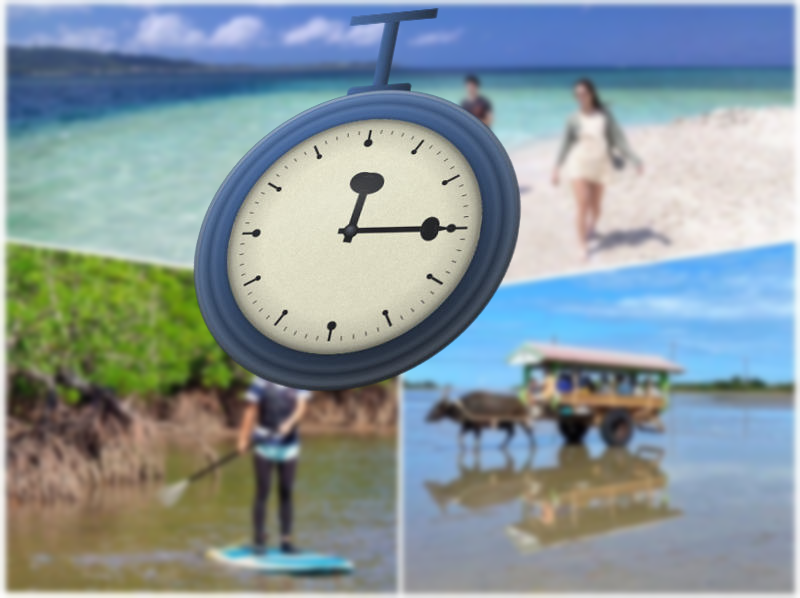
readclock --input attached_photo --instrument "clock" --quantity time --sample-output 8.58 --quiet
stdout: 12.15
